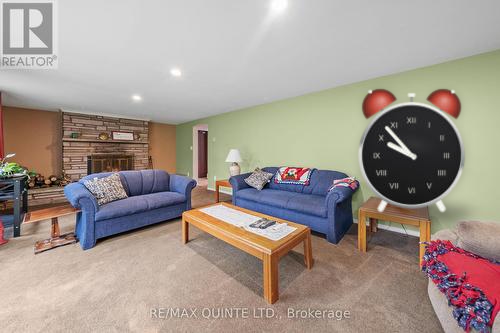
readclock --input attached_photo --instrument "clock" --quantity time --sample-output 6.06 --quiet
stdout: 9.53
